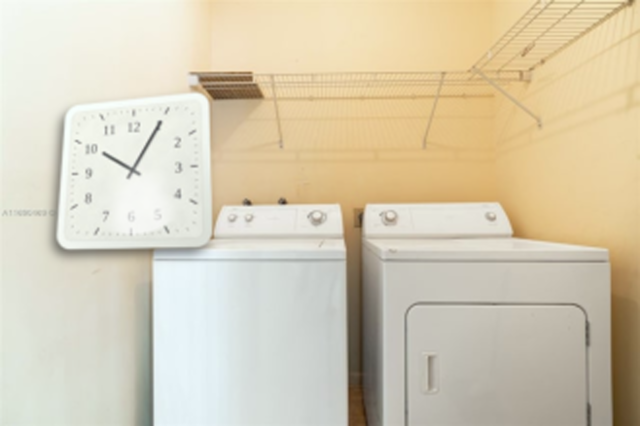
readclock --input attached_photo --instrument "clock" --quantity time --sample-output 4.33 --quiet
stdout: 10.05
